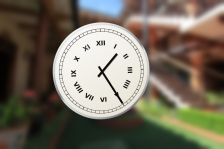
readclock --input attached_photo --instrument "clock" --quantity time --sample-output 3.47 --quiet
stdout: 1.25
